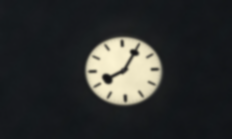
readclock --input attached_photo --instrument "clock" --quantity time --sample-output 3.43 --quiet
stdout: 8.05
